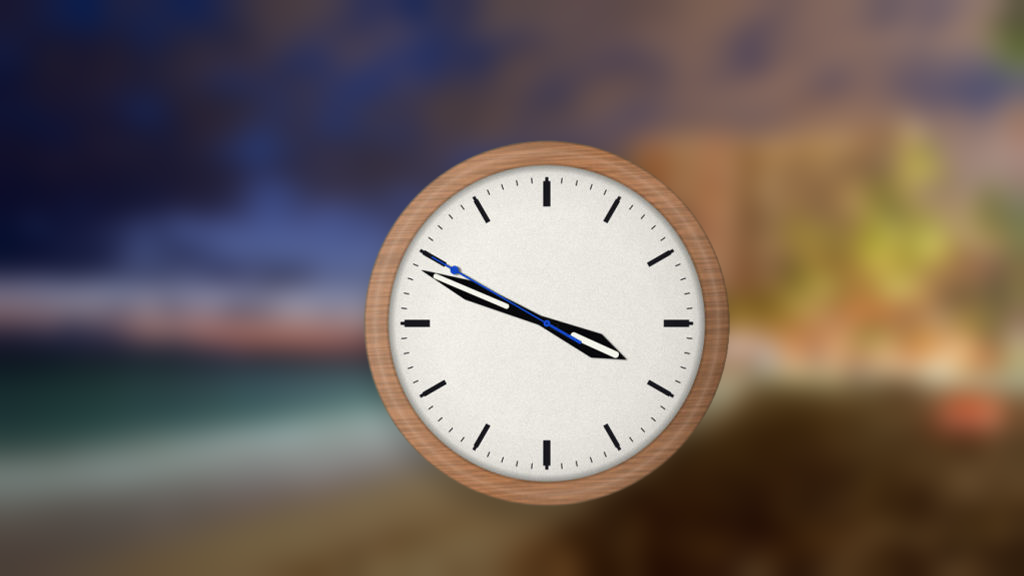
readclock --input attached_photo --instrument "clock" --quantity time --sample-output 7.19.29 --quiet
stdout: 3.48.50
